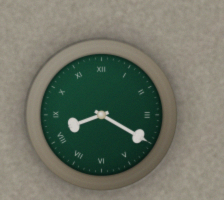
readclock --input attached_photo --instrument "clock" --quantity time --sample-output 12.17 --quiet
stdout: 8.20
